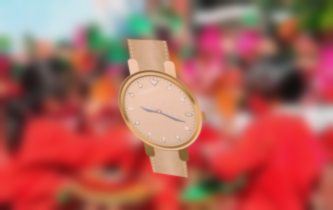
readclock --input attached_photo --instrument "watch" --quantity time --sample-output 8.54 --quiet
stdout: 9.18
